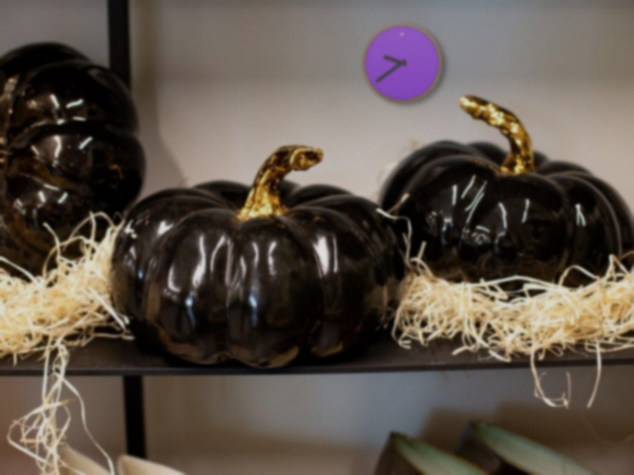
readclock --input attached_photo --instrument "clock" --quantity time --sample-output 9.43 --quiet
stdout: 9.39
